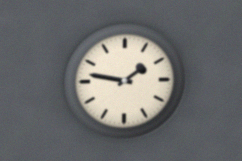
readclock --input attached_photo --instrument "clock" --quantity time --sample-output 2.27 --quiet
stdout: 1.47
